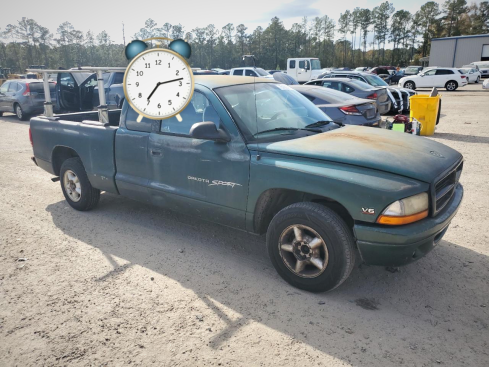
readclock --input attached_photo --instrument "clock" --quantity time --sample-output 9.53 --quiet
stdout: 7.13
